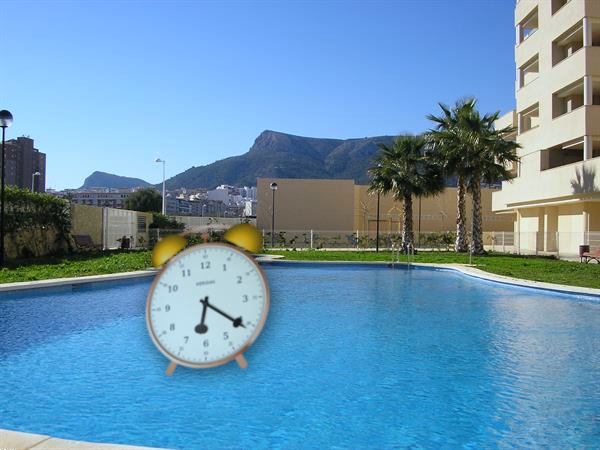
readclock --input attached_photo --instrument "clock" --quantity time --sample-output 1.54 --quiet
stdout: 6.21
